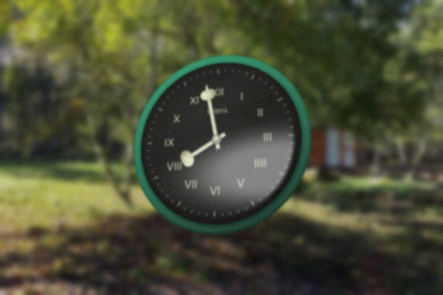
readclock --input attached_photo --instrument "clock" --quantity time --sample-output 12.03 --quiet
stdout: 7.58
